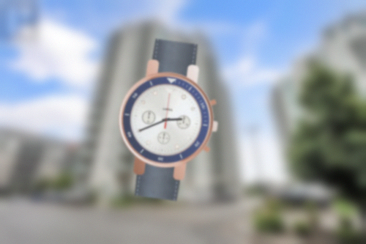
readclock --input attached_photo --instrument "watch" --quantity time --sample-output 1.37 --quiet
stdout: 2.40
